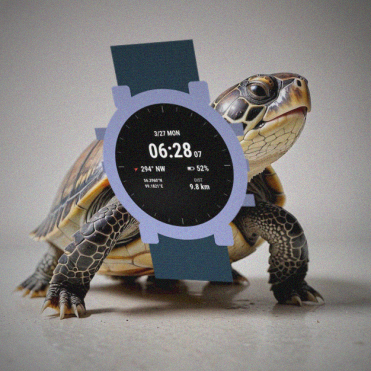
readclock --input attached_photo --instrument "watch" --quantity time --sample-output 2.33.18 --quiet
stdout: 6.28.07
